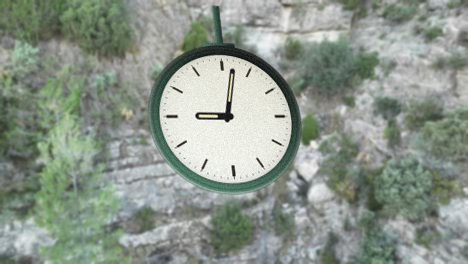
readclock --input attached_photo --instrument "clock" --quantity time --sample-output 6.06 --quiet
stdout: 9.02
